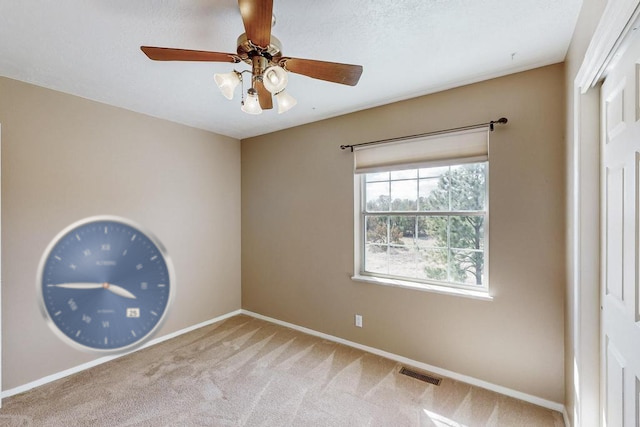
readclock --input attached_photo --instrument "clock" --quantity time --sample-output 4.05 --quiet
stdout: 3.45
